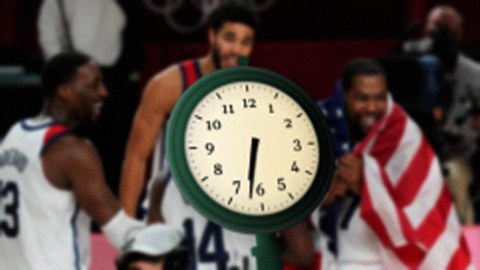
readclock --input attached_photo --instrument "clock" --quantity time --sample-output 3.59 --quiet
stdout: 6.32
